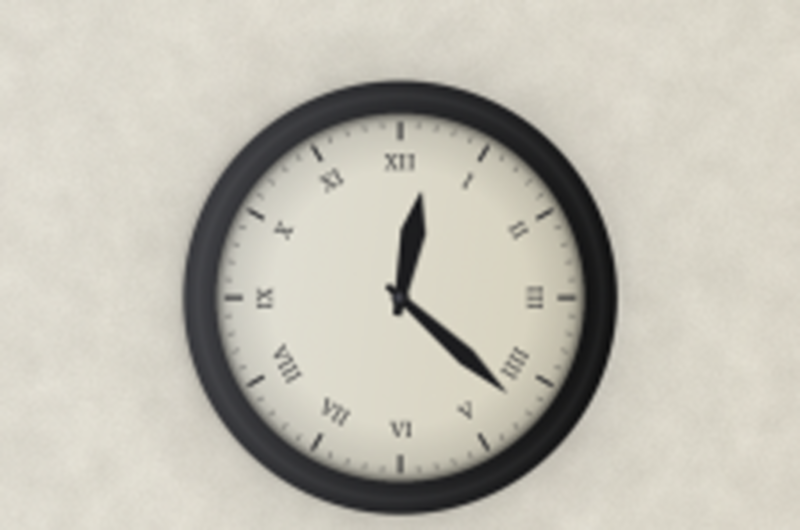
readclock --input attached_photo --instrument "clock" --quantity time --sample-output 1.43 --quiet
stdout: 12.22
